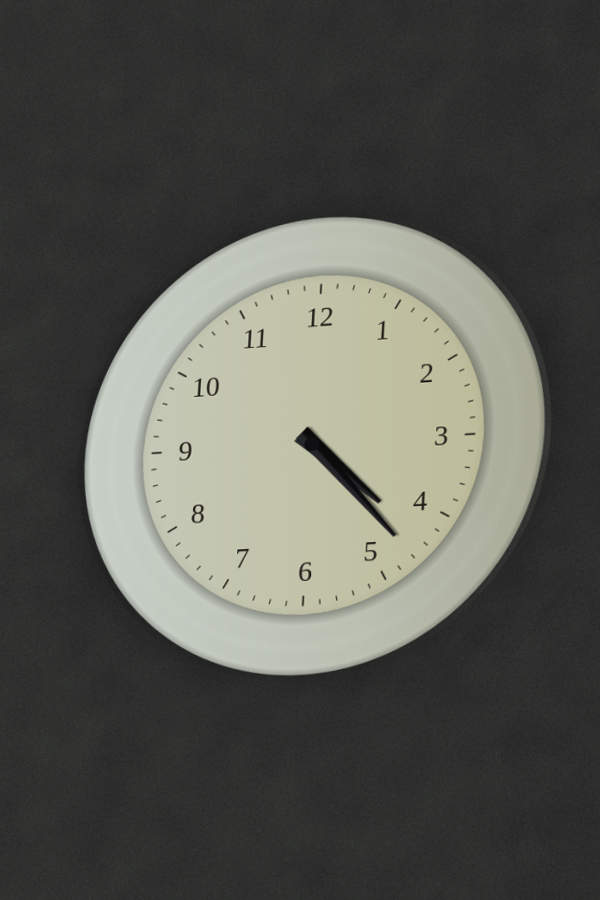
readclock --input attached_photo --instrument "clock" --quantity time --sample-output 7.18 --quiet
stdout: 4.23
